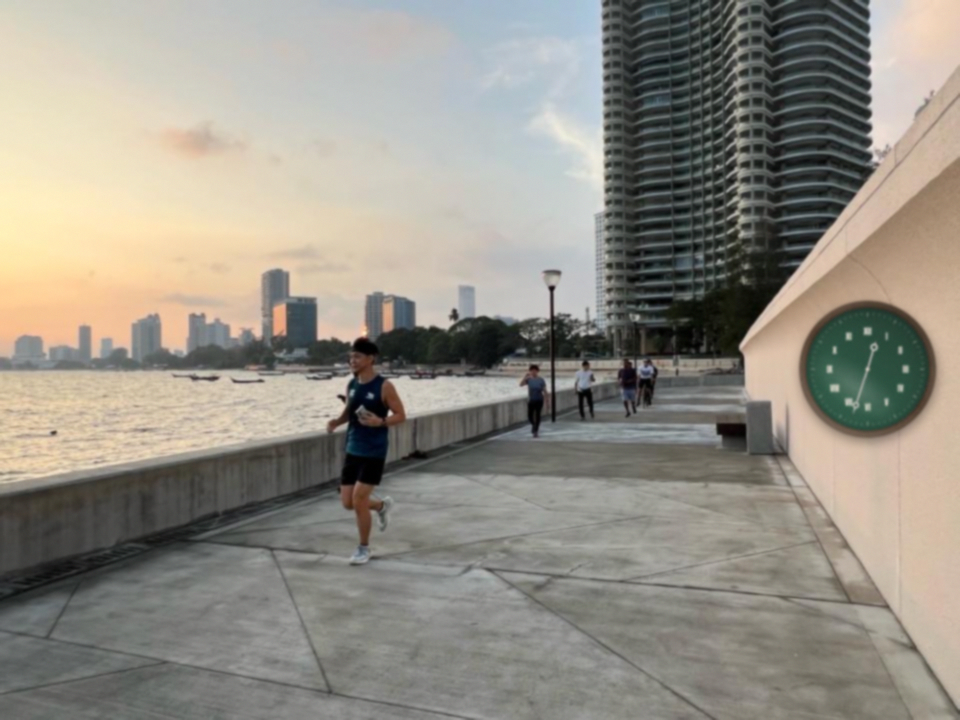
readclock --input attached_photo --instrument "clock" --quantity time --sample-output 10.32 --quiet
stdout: 12.33
